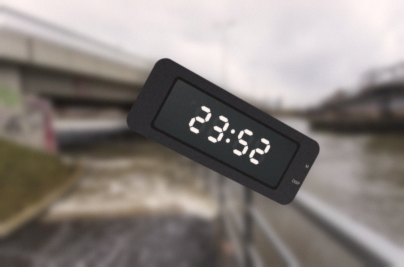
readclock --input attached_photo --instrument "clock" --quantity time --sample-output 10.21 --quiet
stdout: 23.52
